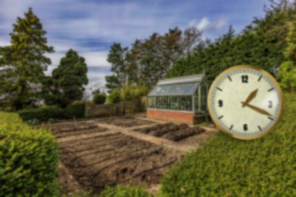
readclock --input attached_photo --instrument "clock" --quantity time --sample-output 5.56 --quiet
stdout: 1.19
